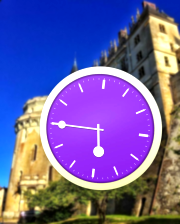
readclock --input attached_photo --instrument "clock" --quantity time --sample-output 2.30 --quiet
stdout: 5.45
